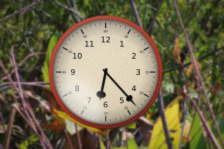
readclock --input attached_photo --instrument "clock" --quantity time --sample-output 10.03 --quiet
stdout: 6.23
